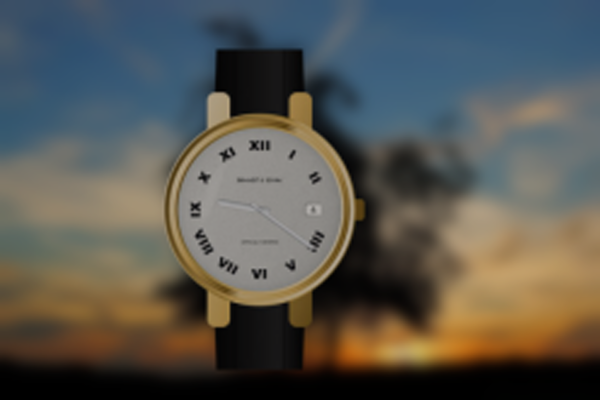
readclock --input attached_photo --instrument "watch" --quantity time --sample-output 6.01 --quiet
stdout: 9.21
